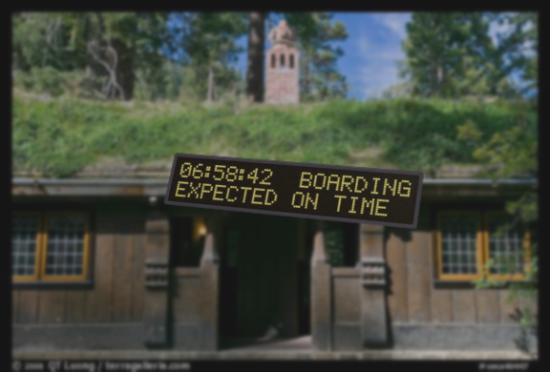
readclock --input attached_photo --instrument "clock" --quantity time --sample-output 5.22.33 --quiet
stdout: 6.58.42
